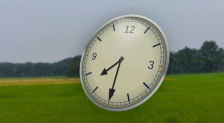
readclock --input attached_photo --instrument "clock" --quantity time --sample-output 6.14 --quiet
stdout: 7.30
